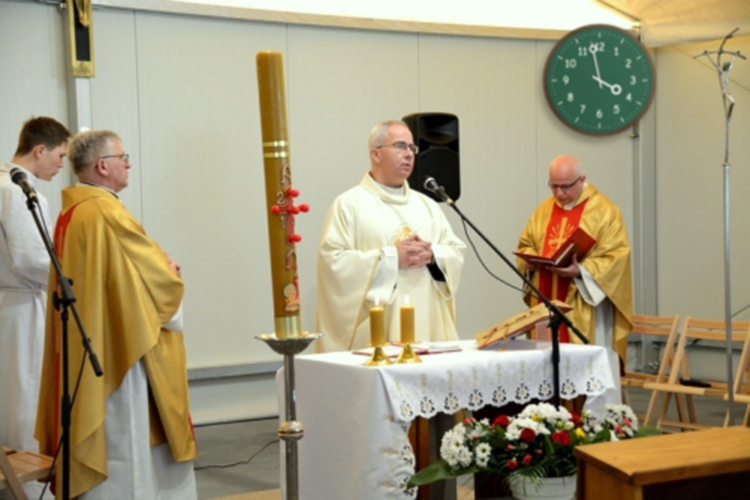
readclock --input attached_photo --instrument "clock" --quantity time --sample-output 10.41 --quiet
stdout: 3.58
